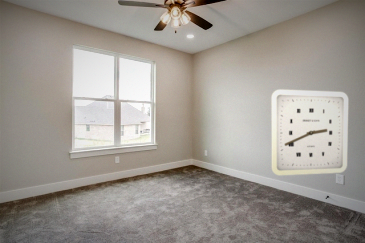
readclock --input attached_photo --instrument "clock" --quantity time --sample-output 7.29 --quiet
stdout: 2.41
